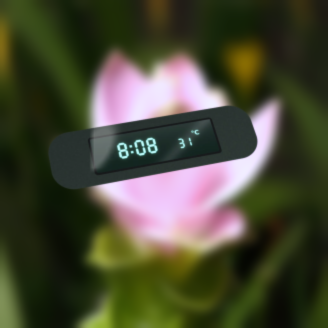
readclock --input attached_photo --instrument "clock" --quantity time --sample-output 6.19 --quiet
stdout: 8.08
